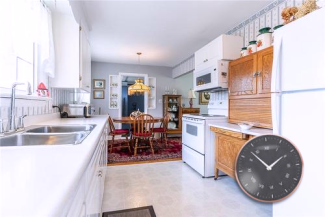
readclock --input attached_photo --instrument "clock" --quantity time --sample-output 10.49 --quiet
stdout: 1.53
